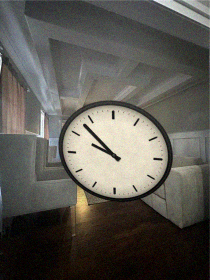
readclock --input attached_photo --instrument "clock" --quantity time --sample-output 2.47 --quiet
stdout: 9.53
